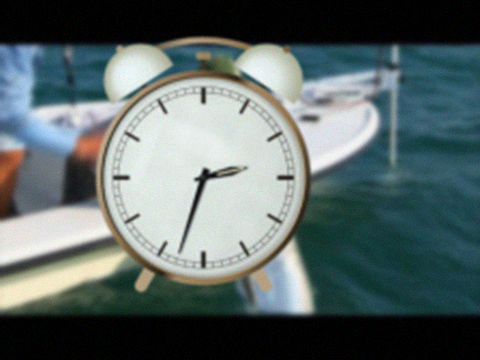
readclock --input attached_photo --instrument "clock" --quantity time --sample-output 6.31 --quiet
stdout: 2.33
